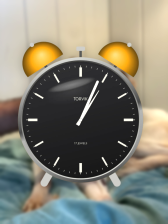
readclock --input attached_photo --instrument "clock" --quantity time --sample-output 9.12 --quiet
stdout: 1.04
